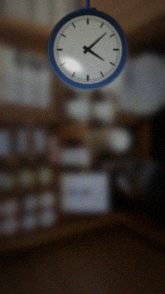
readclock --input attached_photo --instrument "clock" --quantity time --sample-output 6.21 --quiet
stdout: 4.08
